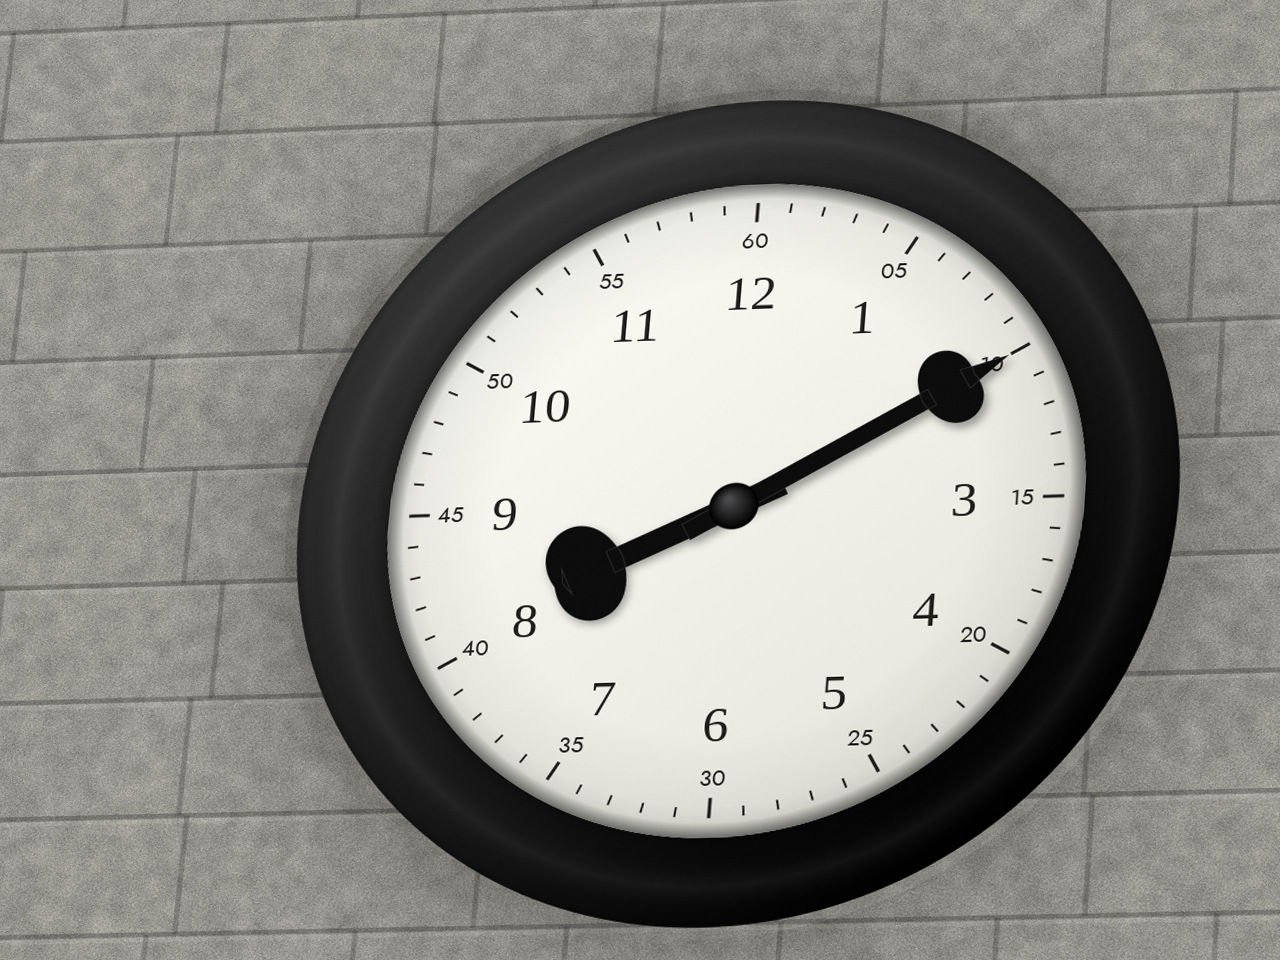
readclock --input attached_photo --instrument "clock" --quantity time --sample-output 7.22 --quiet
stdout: 8.10
